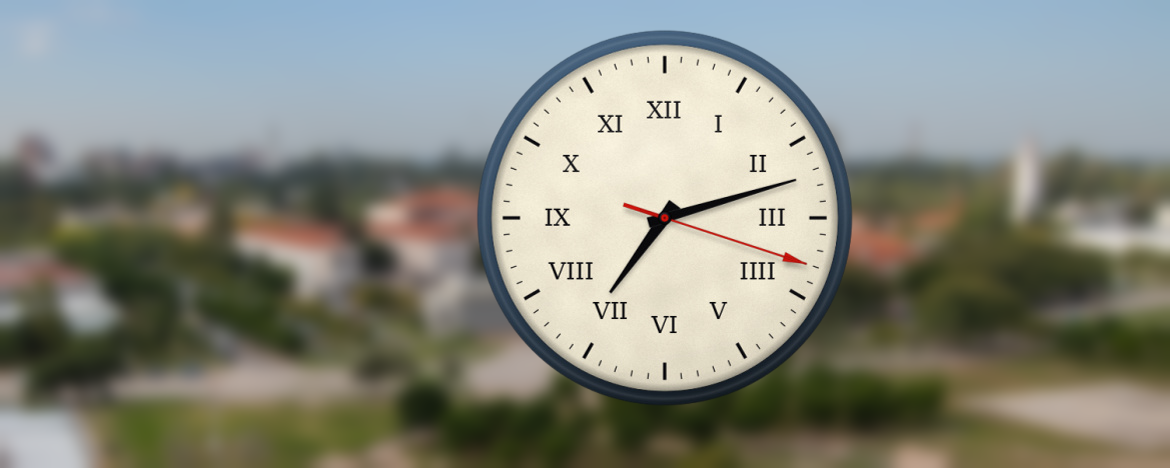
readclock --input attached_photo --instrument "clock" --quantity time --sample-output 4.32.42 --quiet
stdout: 7.12.18
